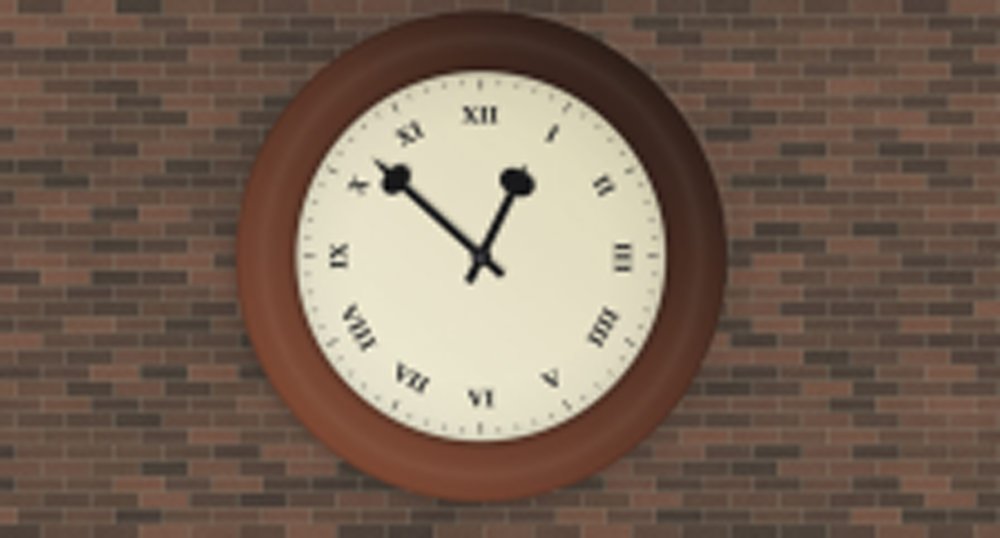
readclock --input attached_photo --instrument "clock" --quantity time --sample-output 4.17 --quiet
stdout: 12.52
